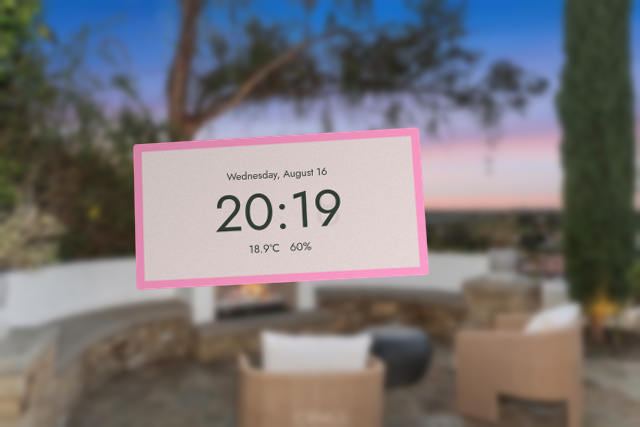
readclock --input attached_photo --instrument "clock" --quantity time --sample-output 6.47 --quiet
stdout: 20.19
